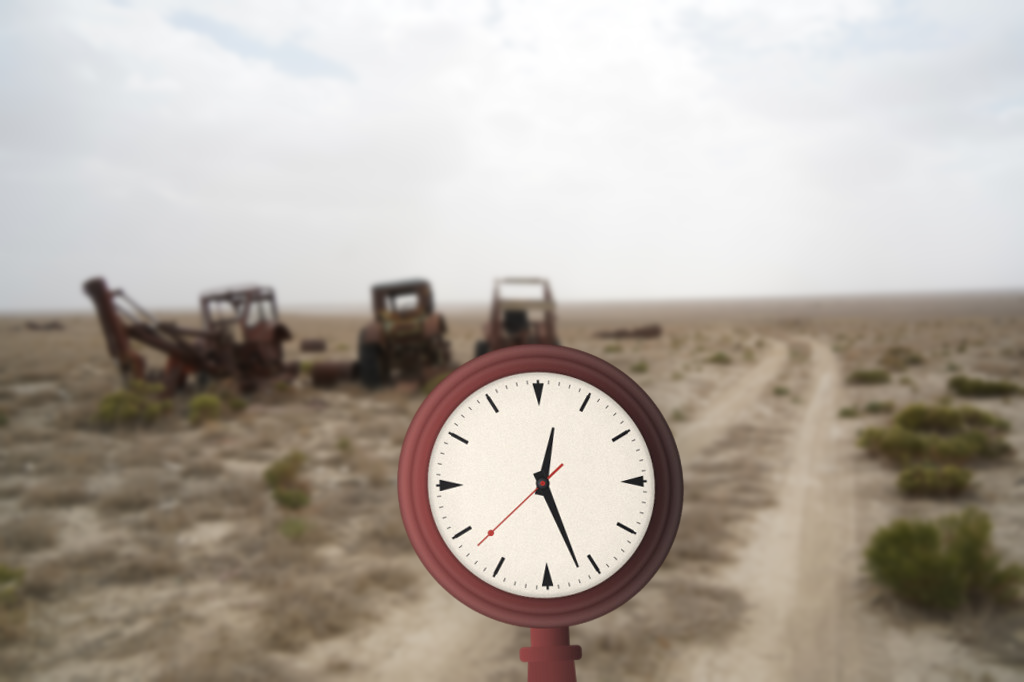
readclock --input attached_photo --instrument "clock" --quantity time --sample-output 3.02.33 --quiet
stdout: 12.26.38
